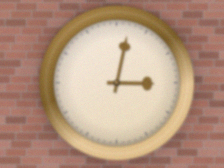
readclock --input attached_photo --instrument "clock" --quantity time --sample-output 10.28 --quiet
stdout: 3.02
